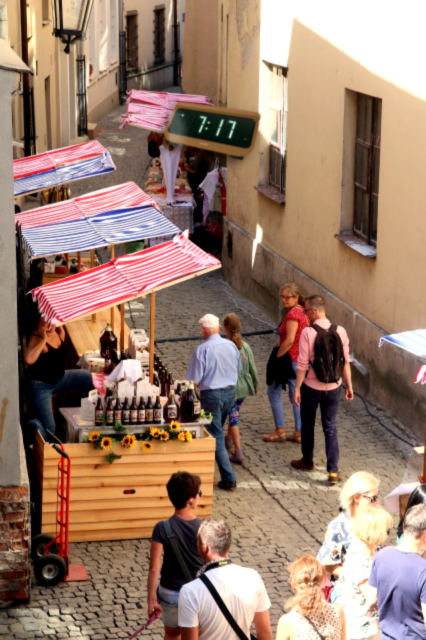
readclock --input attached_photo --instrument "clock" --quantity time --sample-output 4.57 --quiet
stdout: 7.17
